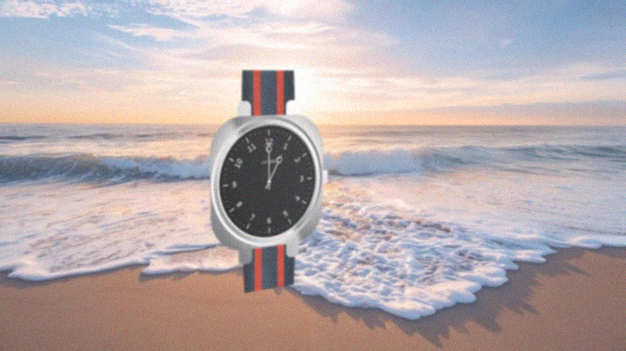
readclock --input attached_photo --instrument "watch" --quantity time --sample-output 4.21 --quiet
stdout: 1.00
